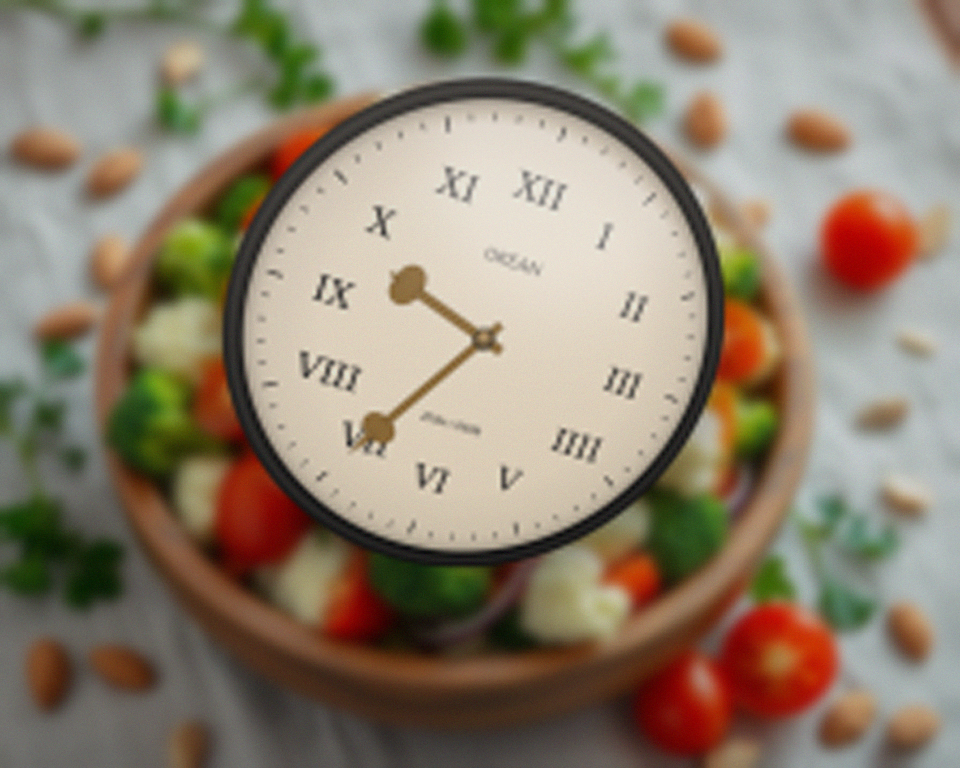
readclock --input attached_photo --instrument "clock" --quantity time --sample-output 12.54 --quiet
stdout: 9.35
